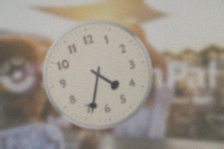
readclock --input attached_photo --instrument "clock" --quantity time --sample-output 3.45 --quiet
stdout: 4.34
